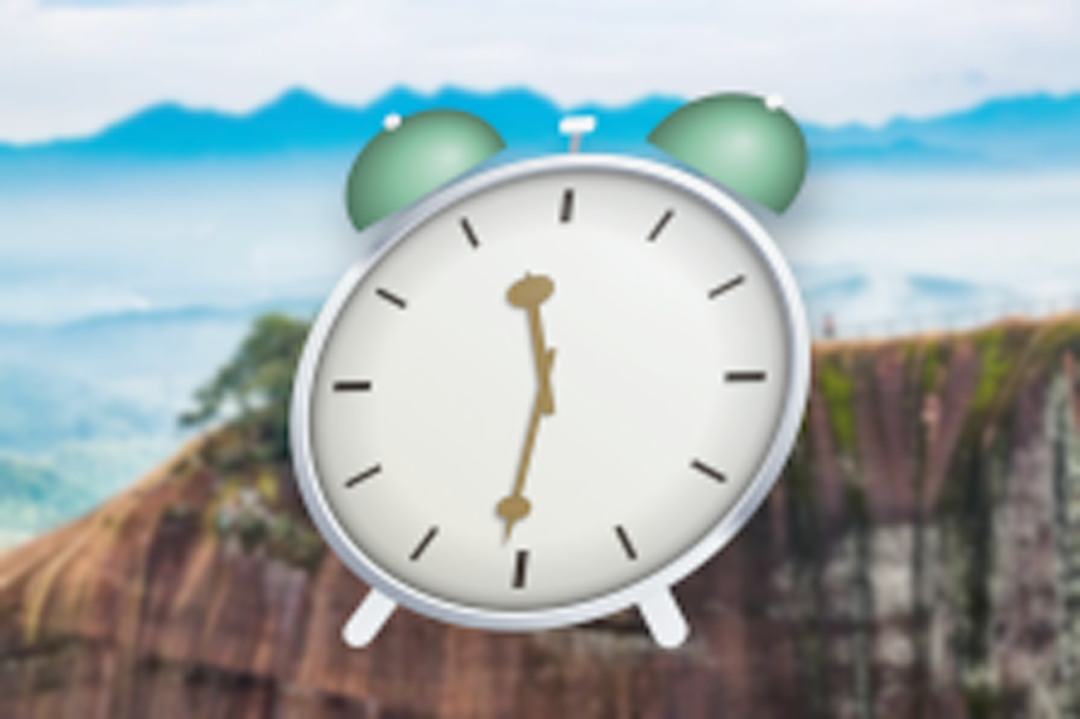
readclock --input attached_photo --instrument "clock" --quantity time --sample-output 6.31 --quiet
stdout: 11.31
